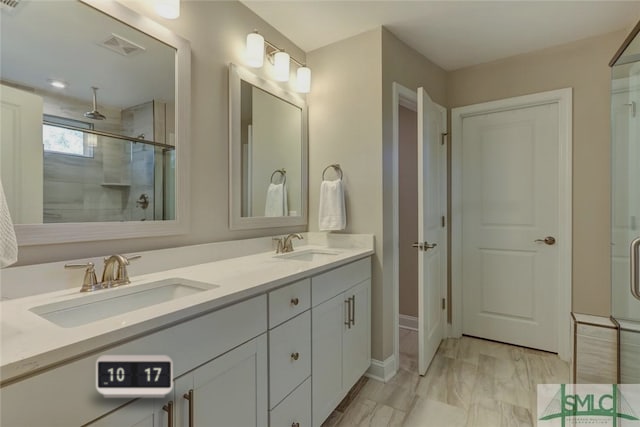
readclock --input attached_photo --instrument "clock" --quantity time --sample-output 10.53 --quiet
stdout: 10.17
